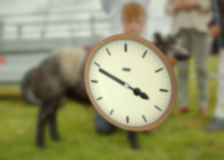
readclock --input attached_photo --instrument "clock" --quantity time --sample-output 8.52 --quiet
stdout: 3.49
